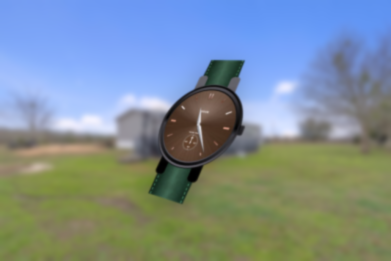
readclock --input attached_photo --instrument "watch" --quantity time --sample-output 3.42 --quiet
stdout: 11.24
